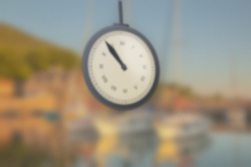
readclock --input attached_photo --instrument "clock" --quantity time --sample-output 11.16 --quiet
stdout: 10.54
